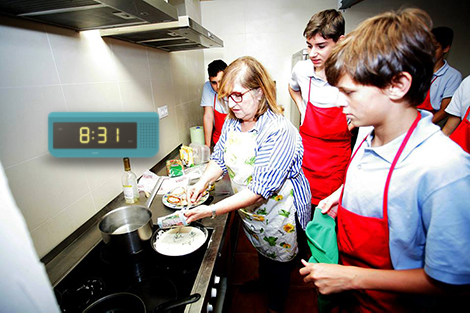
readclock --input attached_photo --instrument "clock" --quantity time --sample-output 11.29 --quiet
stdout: 8.31
